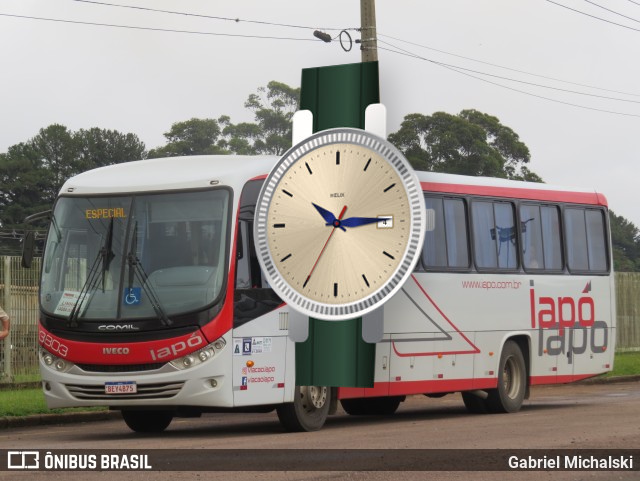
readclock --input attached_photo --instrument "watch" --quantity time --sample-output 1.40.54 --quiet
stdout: 10.14.35
